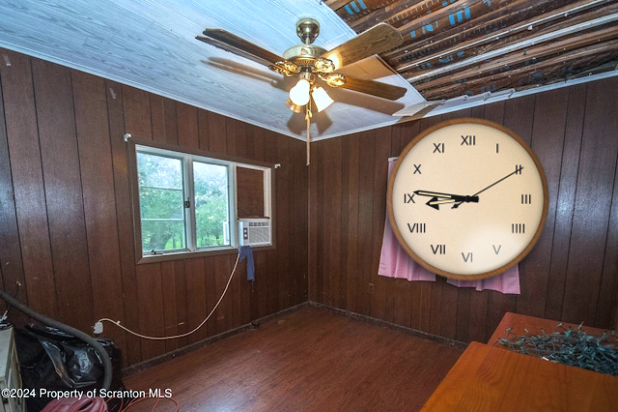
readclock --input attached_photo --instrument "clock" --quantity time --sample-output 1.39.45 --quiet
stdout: 8.46.10
